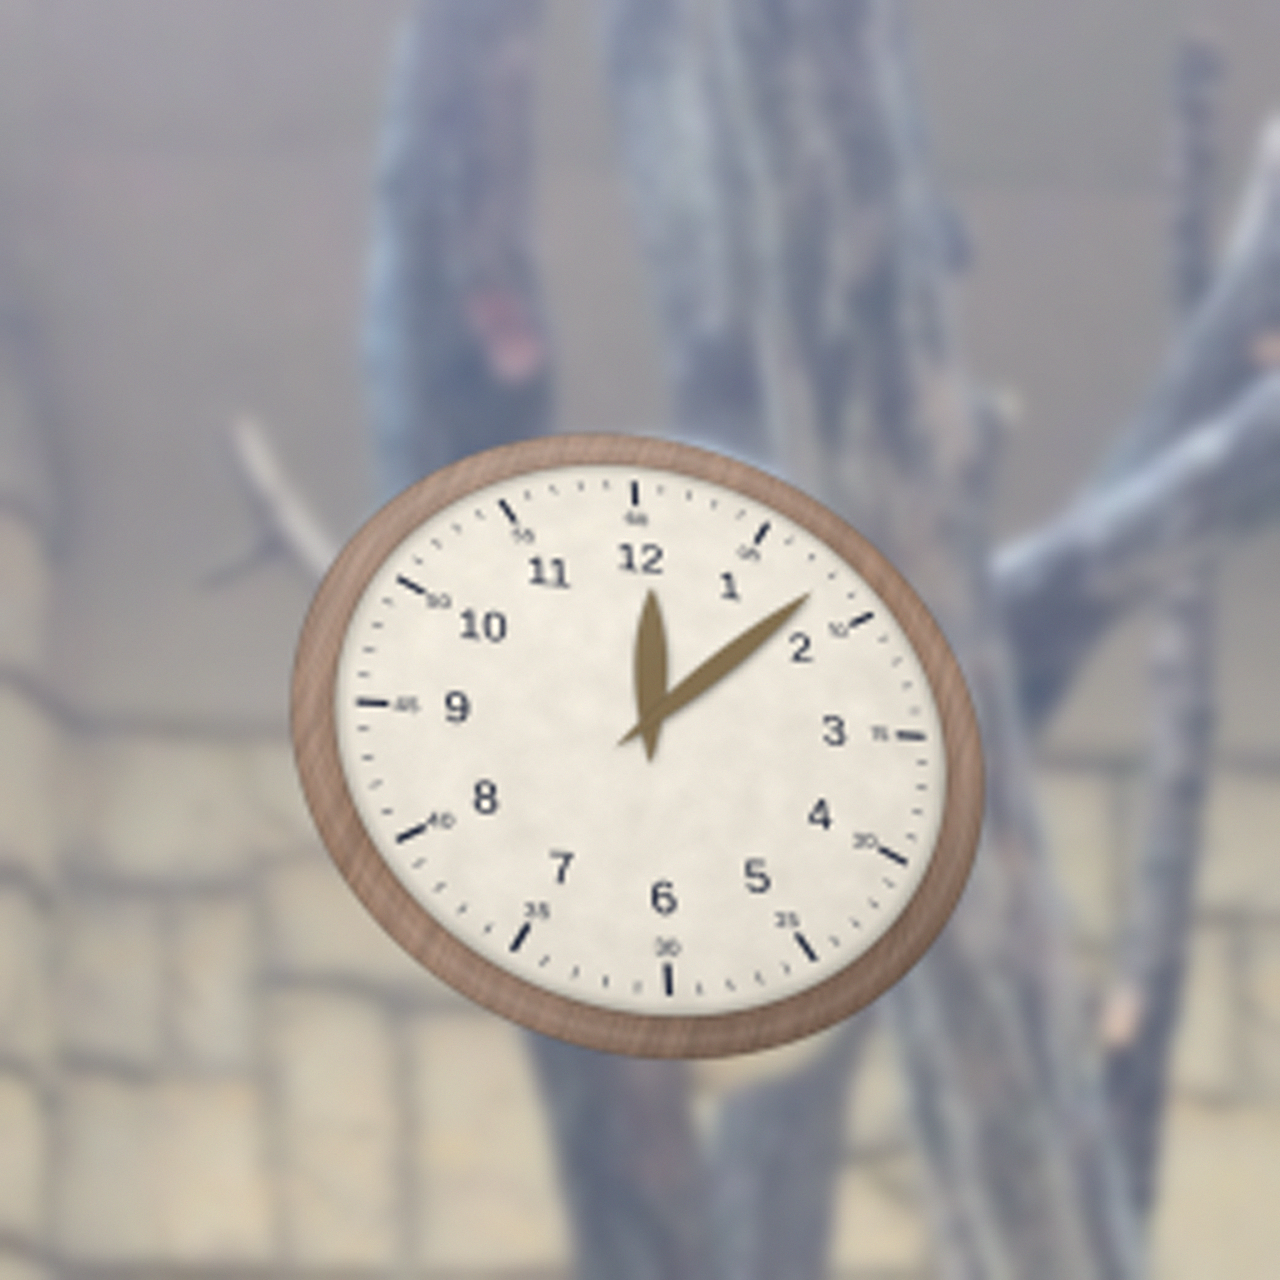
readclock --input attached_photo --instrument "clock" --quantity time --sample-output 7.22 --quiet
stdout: 12.08
